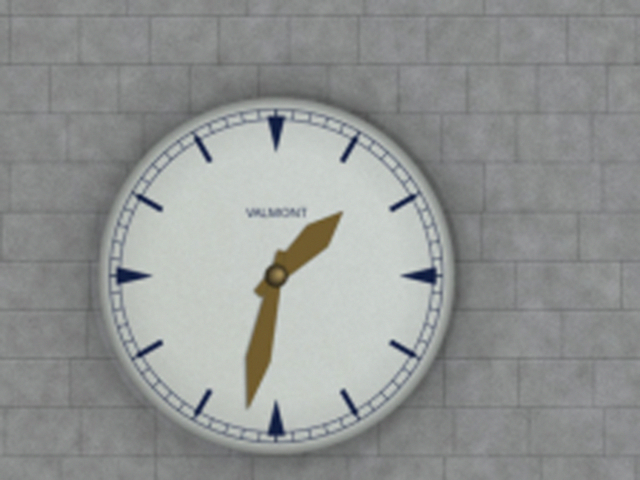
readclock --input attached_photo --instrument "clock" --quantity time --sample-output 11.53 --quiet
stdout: 1.32
